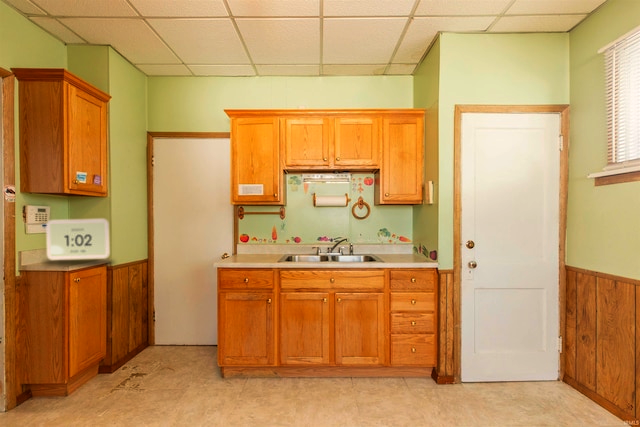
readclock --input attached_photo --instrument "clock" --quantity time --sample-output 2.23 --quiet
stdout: 1.02
